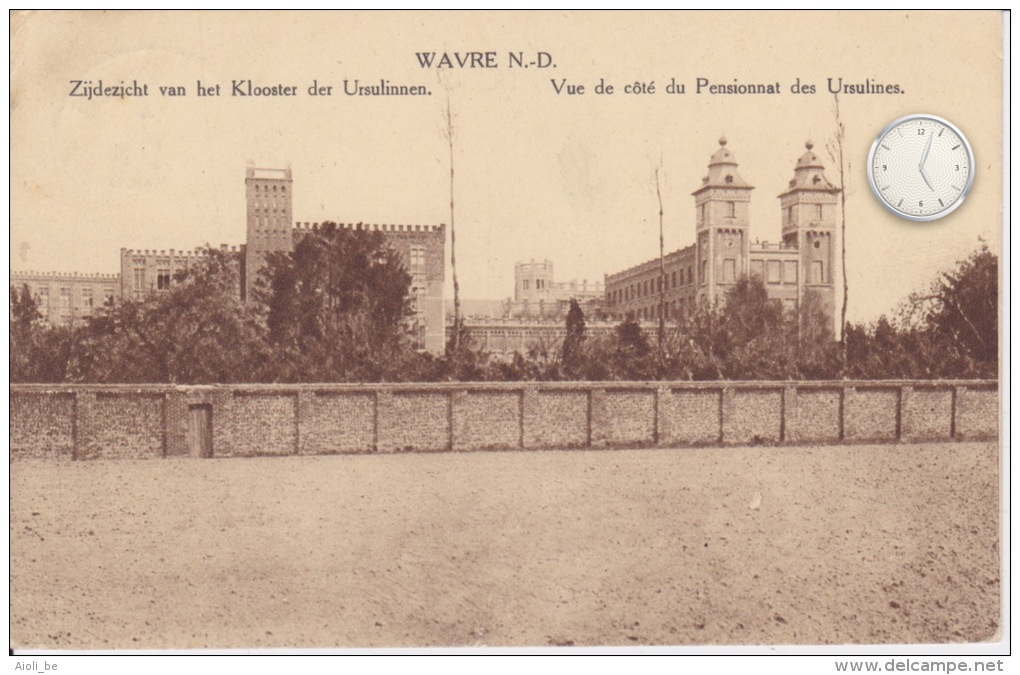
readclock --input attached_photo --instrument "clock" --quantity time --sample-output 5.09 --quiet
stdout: 5.03
